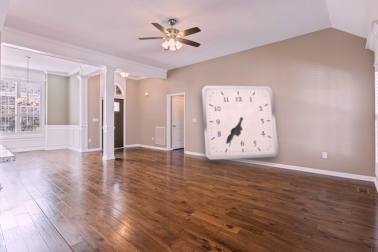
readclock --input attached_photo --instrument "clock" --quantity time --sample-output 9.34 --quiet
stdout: 6.36
